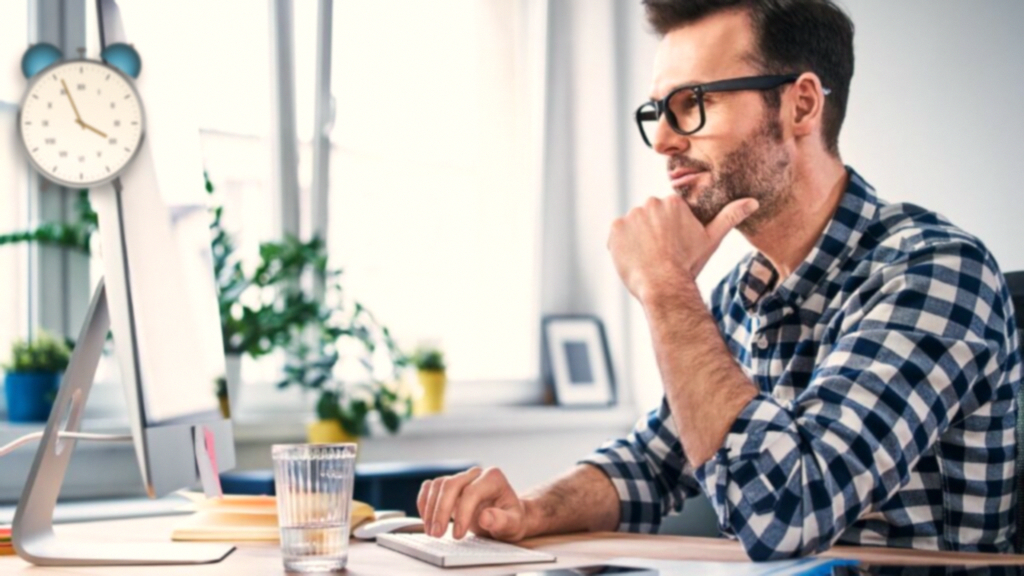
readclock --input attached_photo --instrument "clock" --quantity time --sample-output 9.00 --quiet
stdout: 3.56
